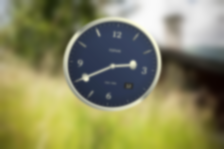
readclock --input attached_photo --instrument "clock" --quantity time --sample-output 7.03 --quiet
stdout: 2.40
